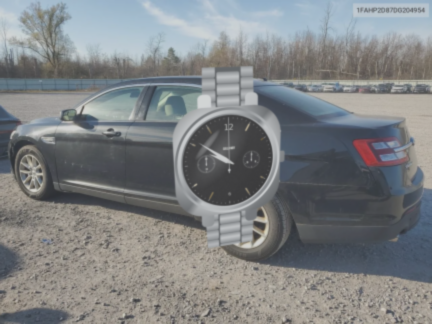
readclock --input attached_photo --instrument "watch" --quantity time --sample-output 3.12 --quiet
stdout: 9.51
